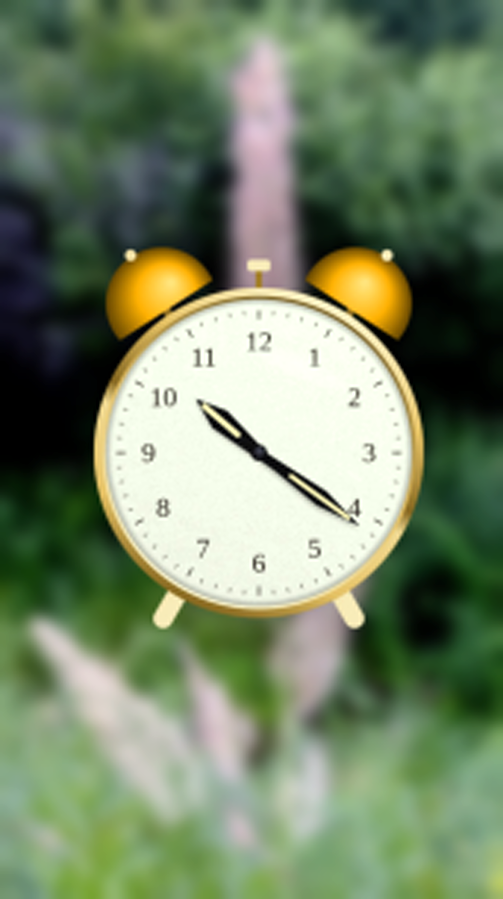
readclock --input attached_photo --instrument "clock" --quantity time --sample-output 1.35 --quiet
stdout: 10.21
